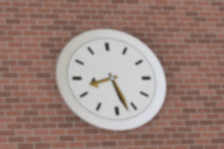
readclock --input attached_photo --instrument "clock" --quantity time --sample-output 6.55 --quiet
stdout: 8.27
